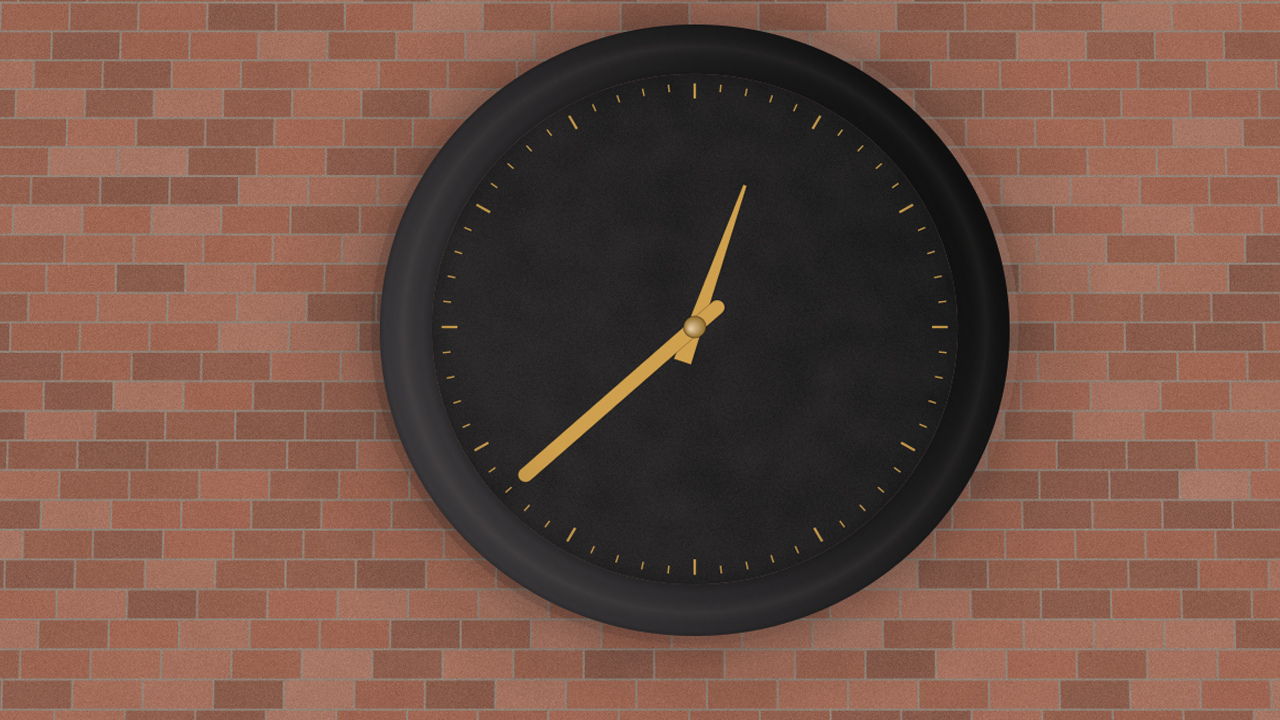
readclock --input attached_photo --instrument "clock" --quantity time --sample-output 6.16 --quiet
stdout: 12.38
